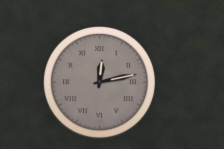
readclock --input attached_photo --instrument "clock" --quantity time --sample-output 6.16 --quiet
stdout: 12.13
